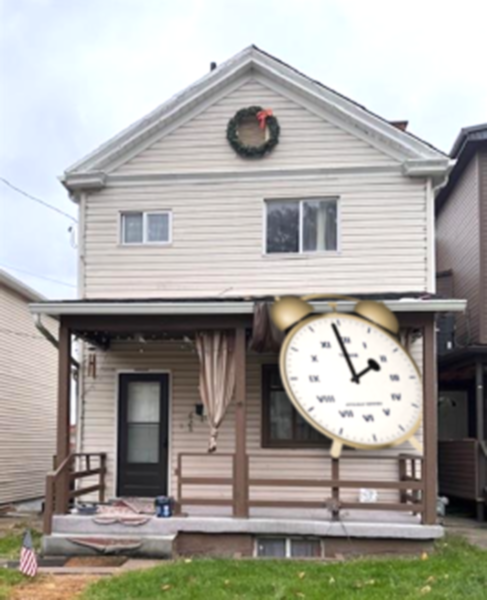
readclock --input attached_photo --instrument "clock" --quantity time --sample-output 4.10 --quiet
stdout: 1.59
